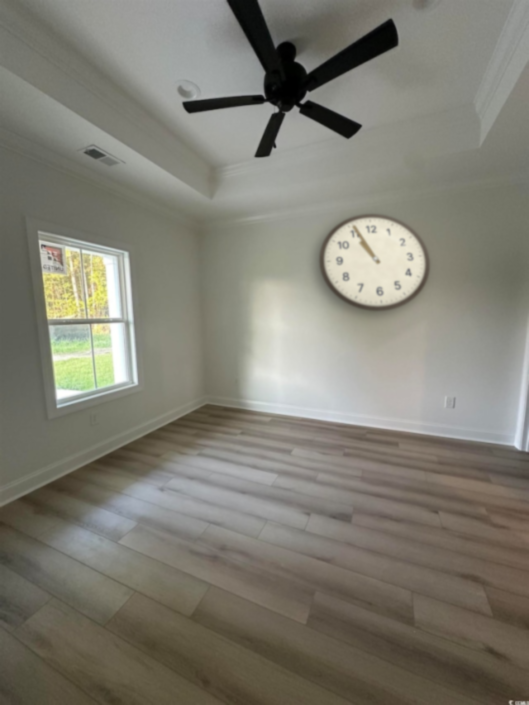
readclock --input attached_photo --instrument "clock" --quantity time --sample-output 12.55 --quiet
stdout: 10.56
